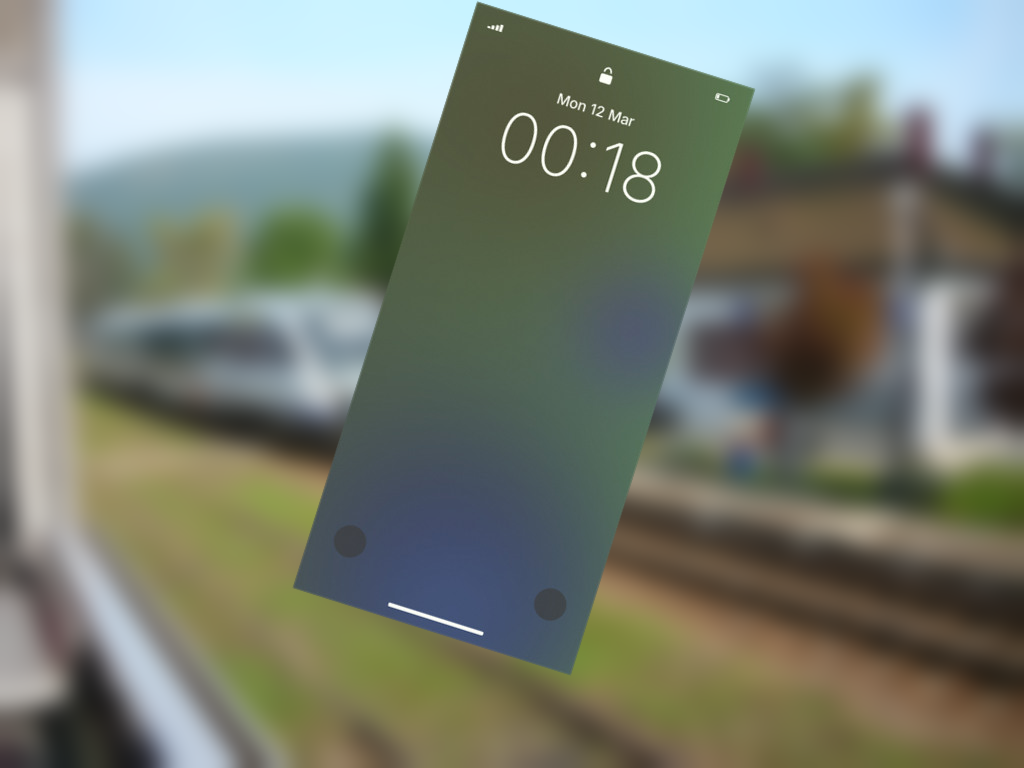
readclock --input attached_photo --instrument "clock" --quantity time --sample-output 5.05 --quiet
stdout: 0.18
